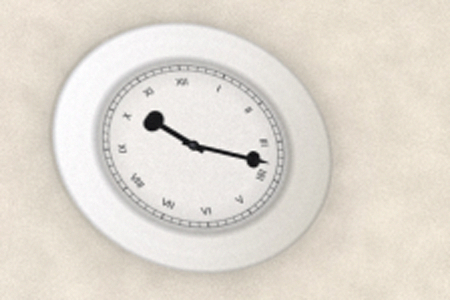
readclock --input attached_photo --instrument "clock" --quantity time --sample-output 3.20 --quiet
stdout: 10.18
